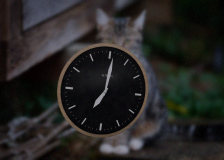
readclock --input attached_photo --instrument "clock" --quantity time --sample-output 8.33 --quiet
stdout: 7.01
